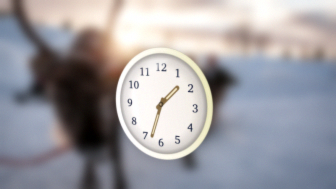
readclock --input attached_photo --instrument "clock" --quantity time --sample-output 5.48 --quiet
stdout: 1.33
